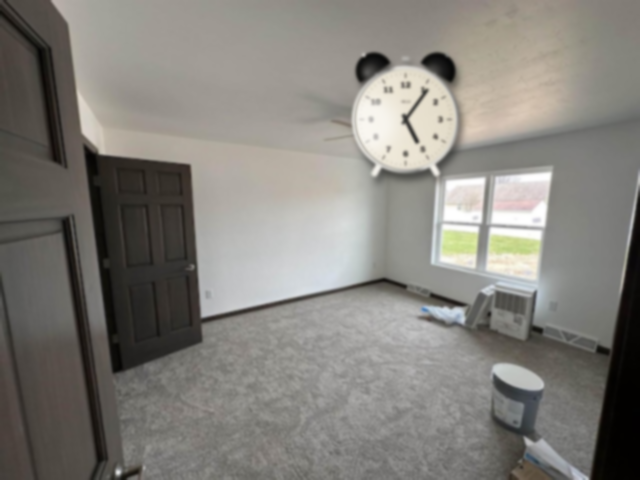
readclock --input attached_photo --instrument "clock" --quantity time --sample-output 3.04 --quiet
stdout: 5.06
